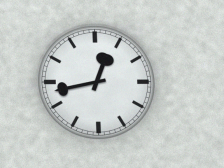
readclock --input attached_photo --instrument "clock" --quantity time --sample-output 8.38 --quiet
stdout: 12.43
